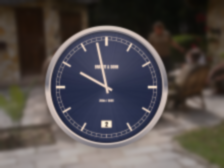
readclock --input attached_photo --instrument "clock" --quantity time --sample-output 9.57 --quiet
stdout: 9.58
